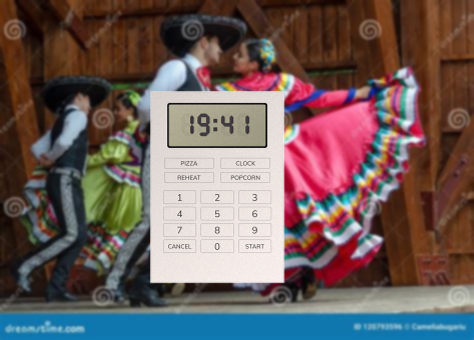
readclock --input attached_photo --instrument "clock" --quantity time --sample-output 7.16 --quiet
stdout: 19.41
